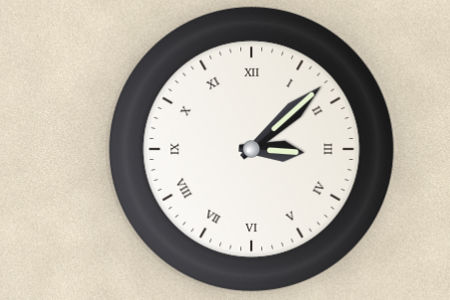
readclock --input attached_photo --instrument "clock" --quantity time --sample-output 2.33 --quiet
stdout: 3.08
